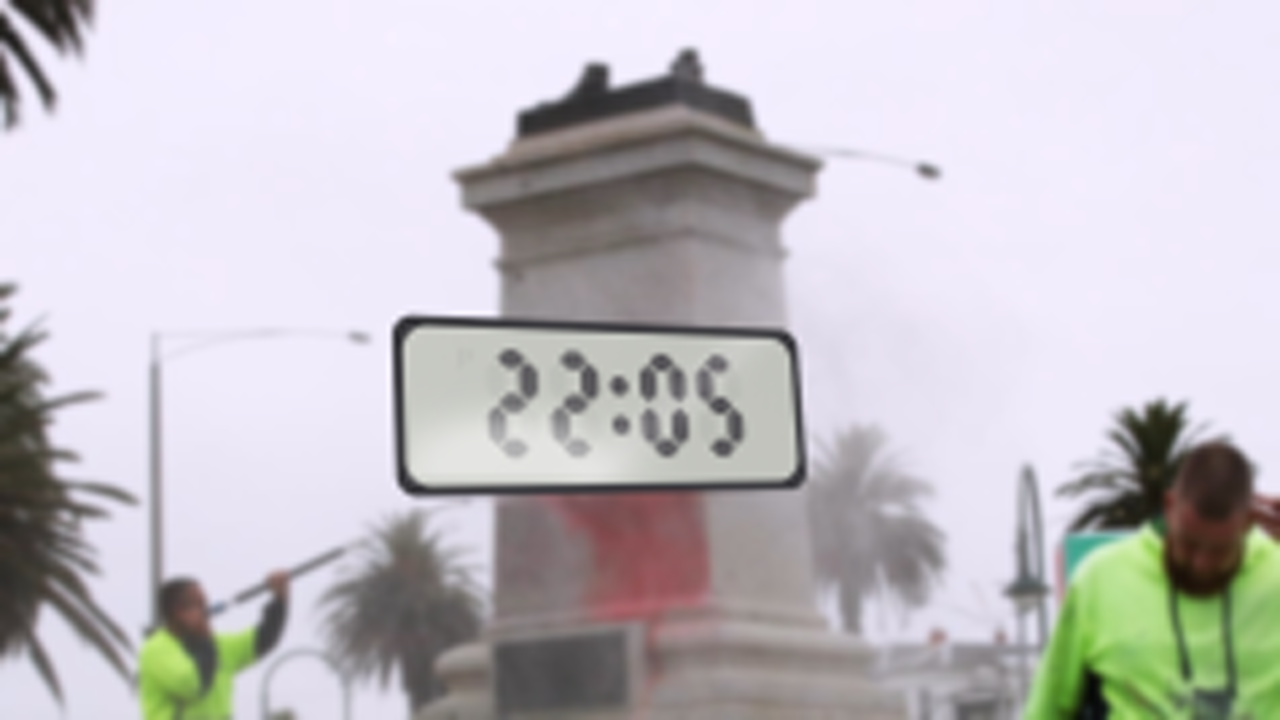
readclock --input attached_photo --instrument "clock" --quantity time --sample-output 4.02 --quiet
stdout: 22.05
